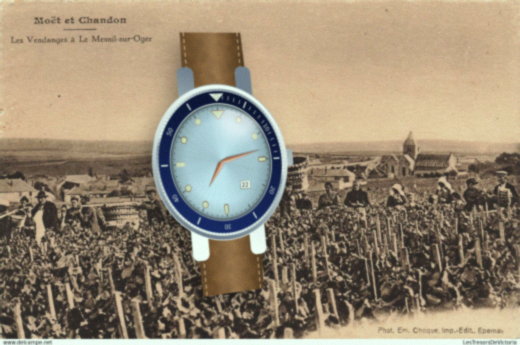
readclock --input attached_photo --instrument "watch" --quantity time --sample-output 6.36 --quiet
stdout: 7.13
